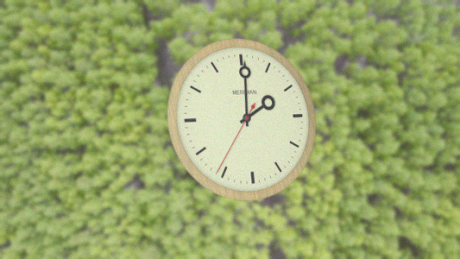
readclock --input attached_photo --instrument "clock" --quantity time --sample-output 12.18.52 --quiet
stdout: 2.00.36
